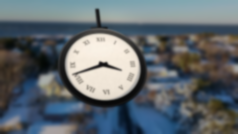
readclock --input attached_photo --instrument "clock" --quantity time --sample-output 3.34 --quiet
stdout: 3.42
